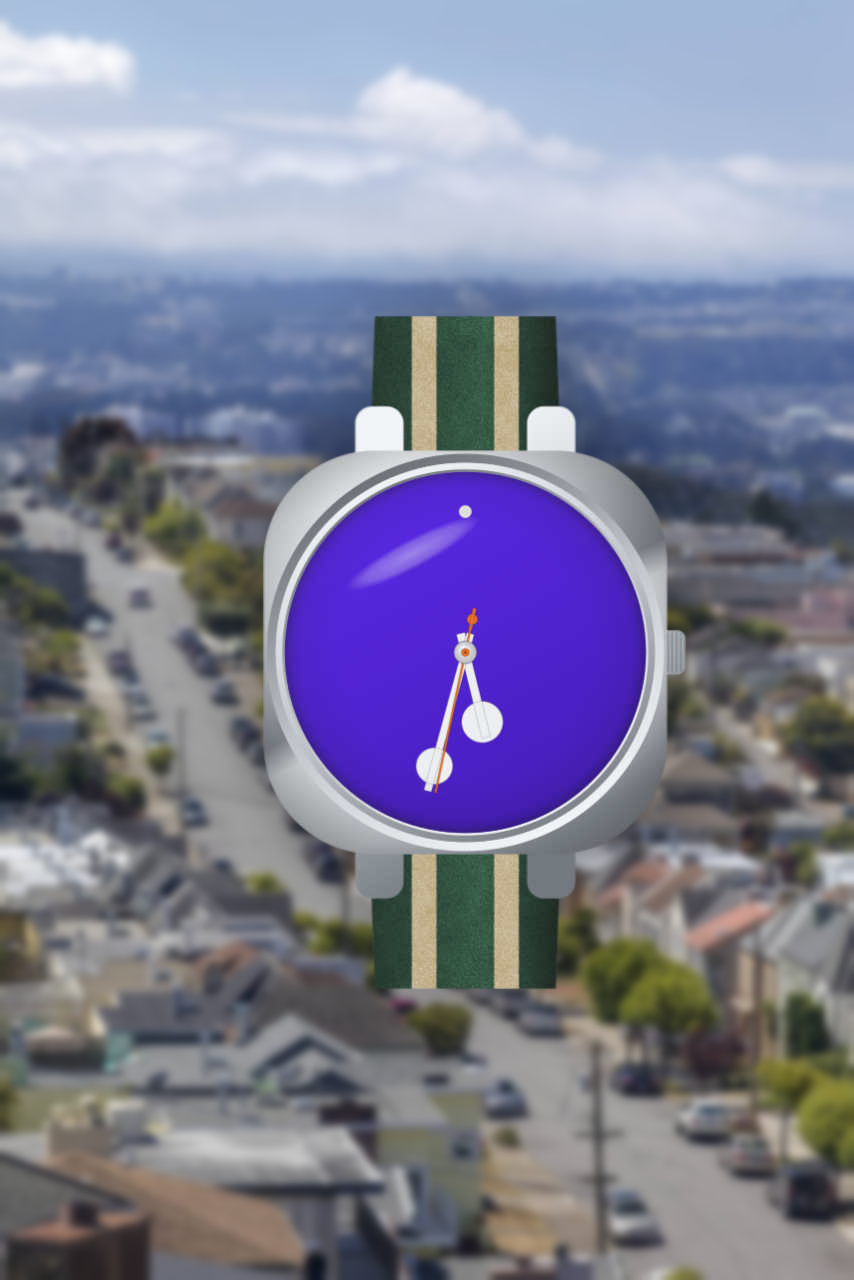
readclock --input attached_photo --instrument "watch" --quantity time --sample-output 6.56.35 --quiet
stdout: 5.32.32
